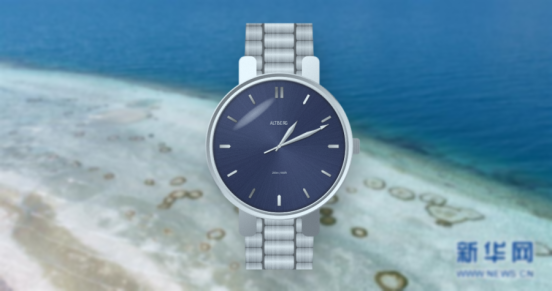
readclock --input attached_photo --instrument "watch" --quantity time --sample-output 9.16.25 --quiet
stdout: 1.11.11
